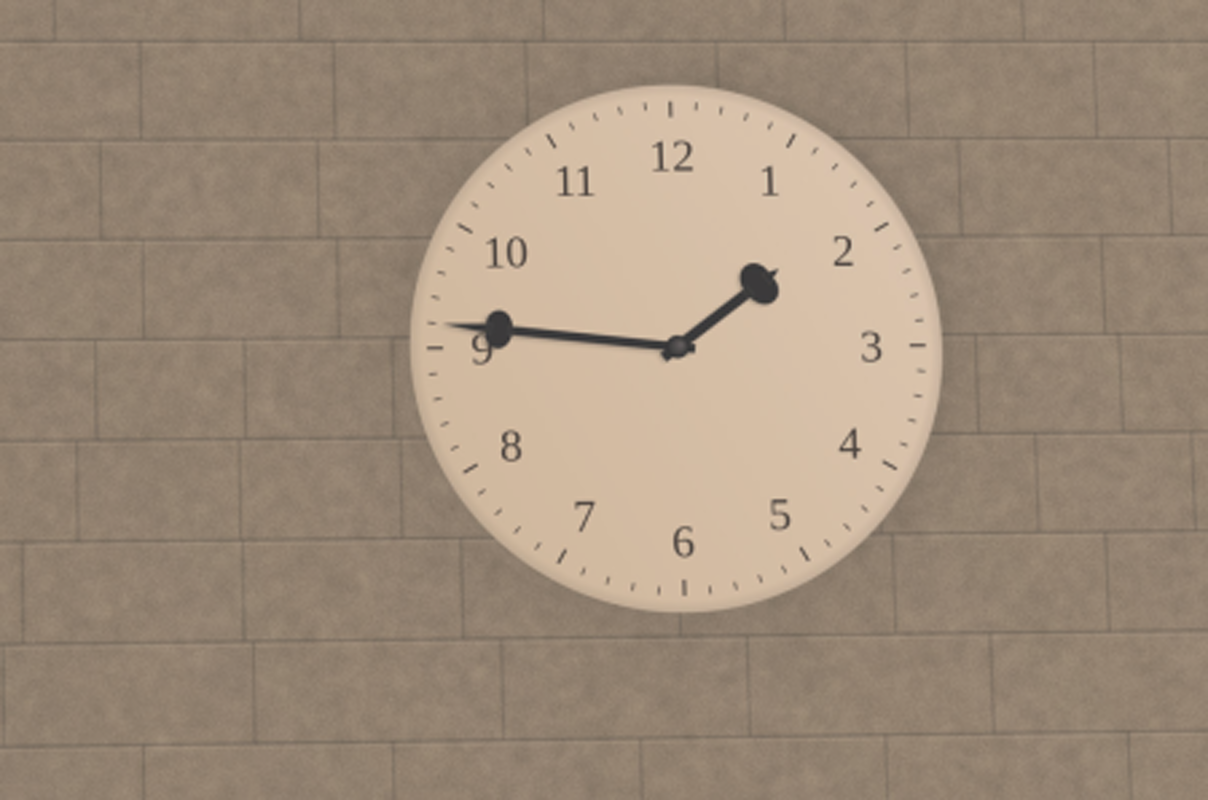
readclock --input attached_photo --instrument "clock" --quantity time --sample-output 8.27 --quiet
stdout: 1.46
